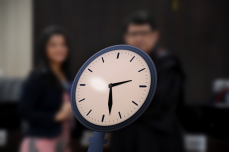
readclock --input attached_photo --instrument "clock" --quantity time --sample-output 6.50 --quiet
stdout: 2.28
